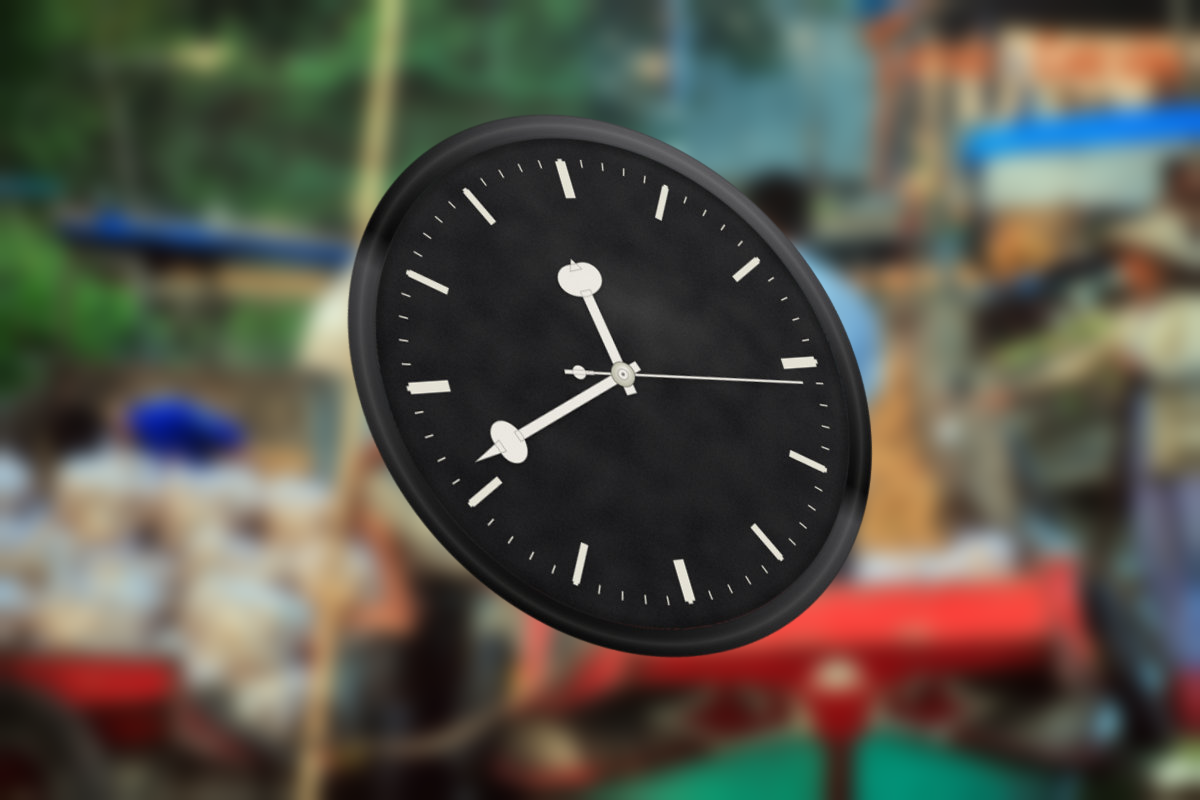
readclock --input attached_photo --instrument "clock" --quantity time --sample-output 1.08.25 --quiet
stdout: 11.41.16
